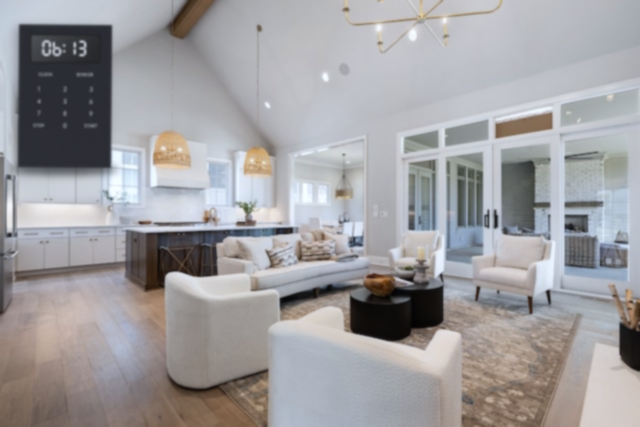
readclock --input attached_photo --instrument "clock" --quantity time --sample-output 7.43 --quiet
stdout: 6.13
